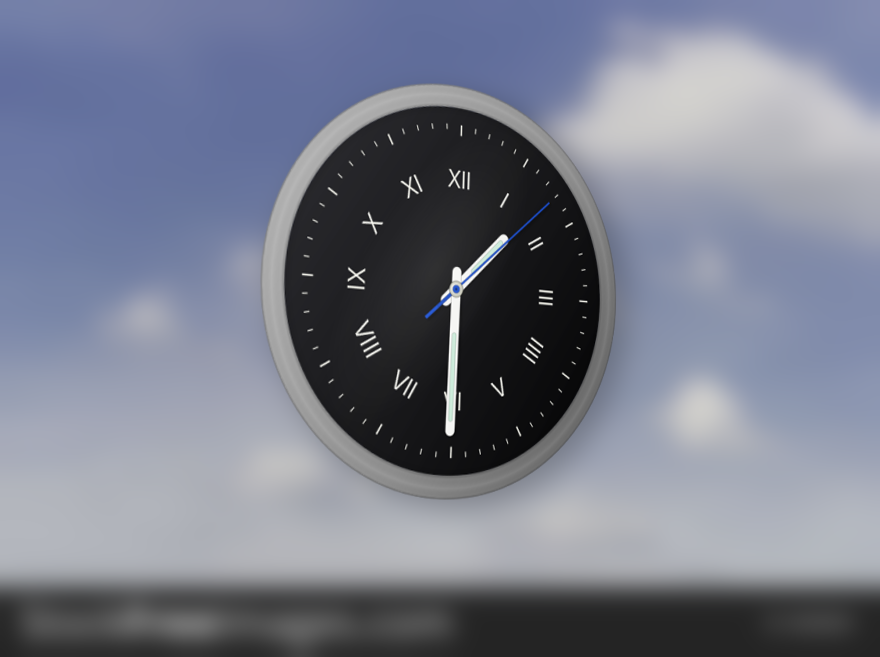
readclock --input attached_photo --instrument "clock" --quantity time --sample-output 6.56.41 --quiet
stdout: 1.30.08
